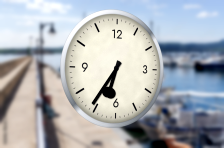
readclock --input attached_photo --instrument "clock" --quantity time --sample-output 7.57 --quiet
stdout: 6.36
